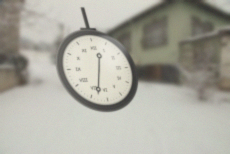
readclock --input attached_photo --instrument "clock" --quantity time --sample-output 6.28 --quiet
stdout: 12.33
